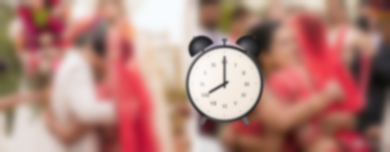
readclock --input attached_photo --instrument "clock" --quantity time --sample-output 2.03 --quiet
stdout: 8.00
